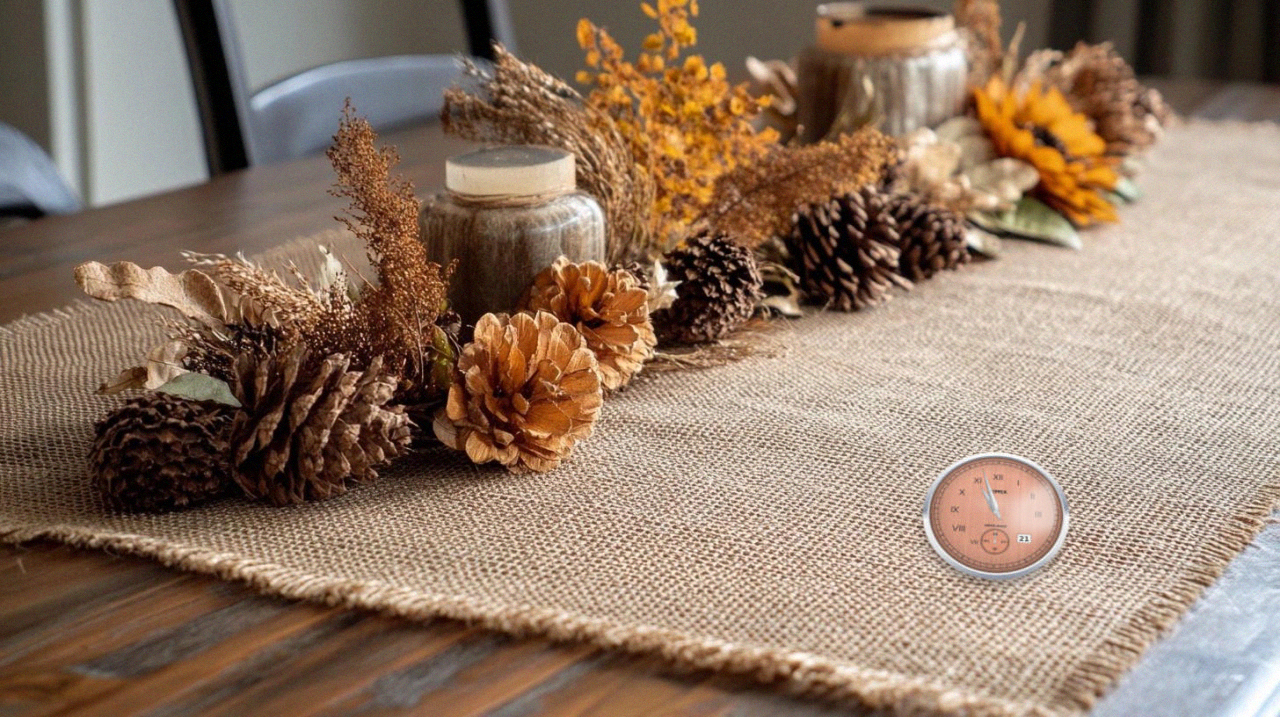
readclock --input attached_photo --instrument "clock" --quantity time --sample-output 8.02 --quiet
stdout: 10.57
